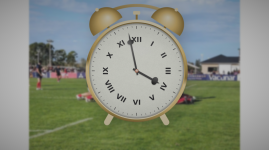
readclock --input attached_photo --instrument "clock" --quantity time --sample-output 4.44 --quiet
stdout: 3.58
